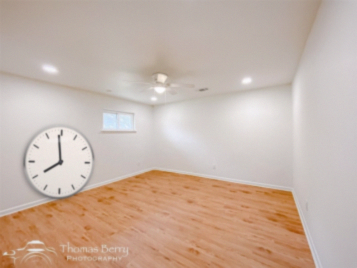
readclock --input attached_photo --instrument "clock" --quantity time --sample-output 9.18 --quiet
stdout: 7.59
